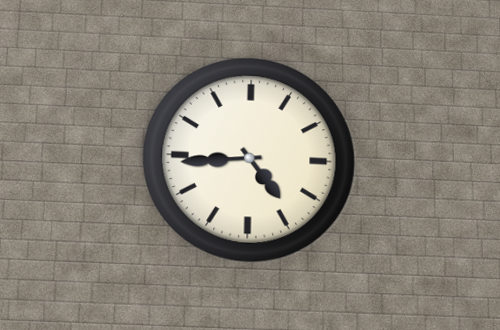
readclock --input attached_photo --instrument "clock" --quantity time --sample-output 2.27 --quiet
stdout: 4.44
